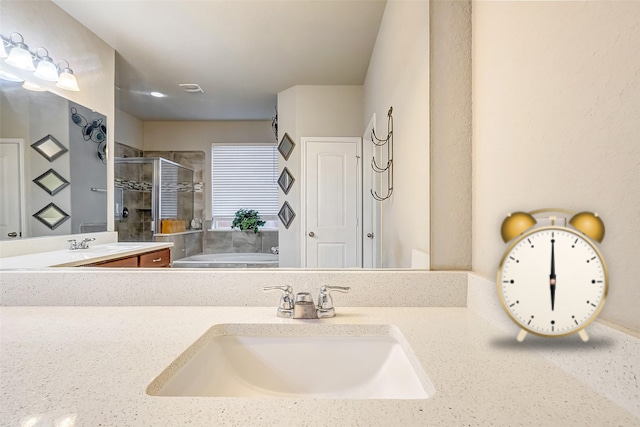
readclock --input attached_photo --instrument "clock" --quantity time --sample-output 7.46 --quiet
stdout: 6.00
